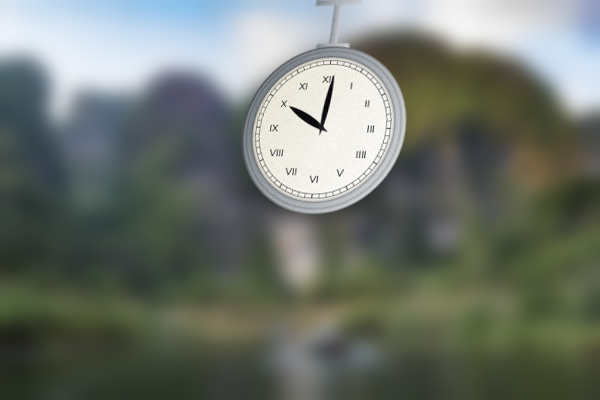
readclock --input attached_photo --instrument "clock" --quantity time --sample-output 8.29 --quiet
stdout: 10.01
